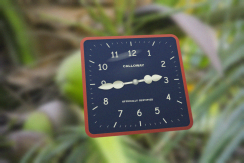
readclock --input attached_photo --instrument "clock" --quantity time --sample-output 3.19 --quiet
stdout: 2.44
